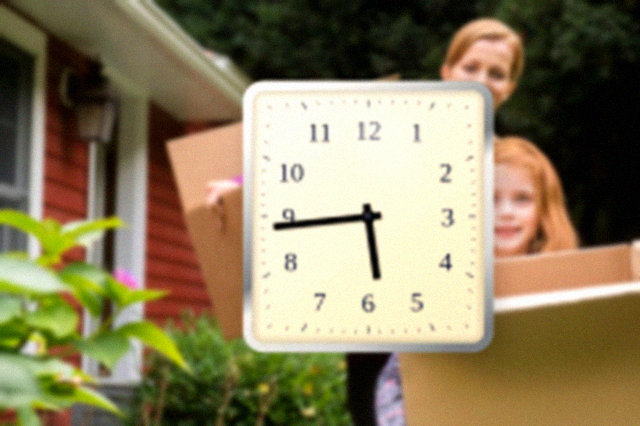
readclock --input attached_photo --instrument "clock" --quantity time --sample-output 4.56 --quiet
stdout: 5.44
